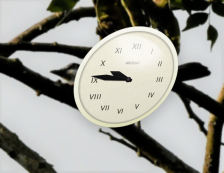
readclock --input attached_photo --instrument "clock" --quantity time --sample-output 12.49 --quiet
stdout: 9.46
